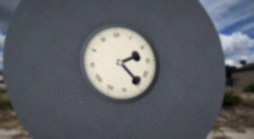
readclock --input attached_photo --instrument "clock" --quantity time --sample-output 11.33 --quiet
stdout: 2.24
